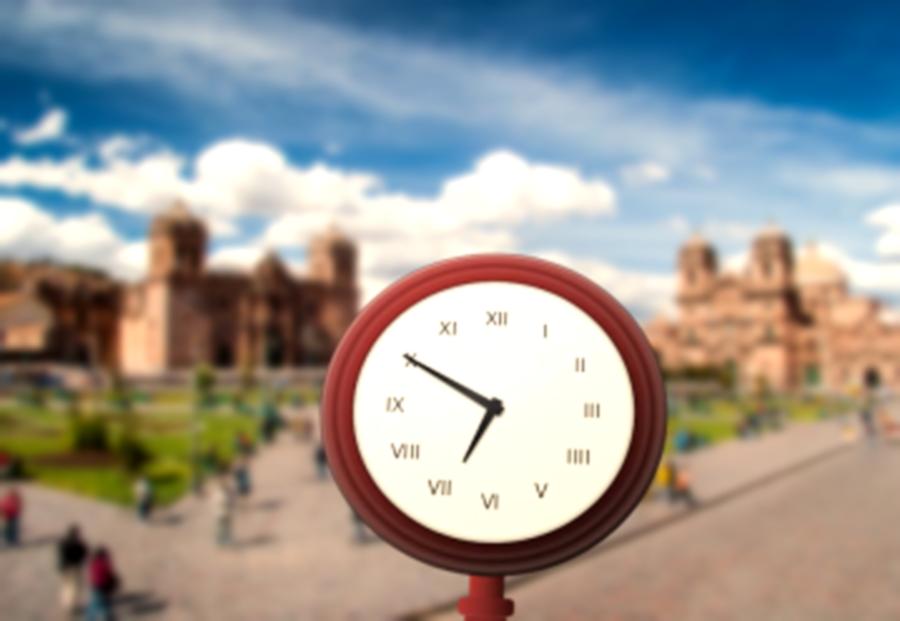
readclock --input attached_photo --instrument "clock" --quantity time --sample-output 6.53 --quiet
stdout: 6.50
